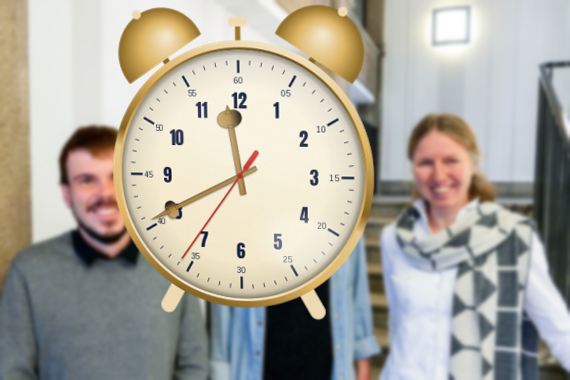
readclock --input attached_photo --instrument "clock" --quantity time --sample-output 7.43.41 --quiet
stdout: 11.40.36
